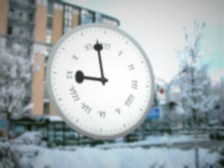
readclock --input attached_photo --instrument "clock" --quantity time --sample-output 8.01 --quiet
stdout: 8.58
